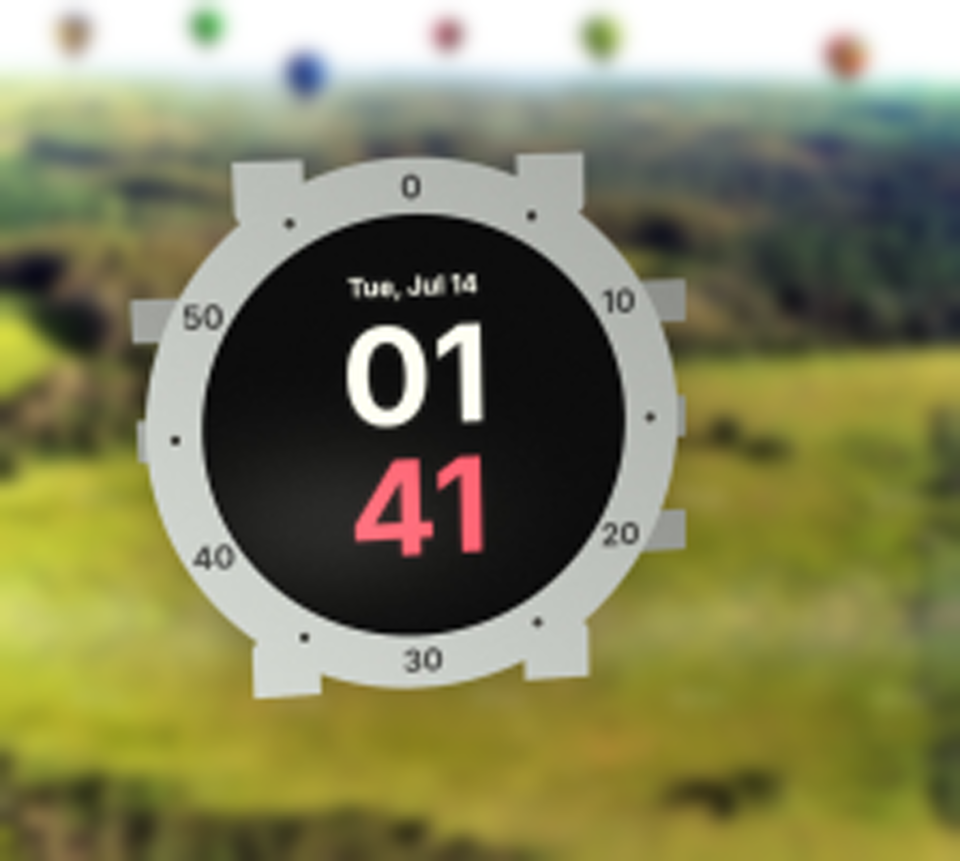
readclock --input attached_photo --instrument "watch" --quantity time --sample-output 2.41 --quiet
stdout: 1.41
